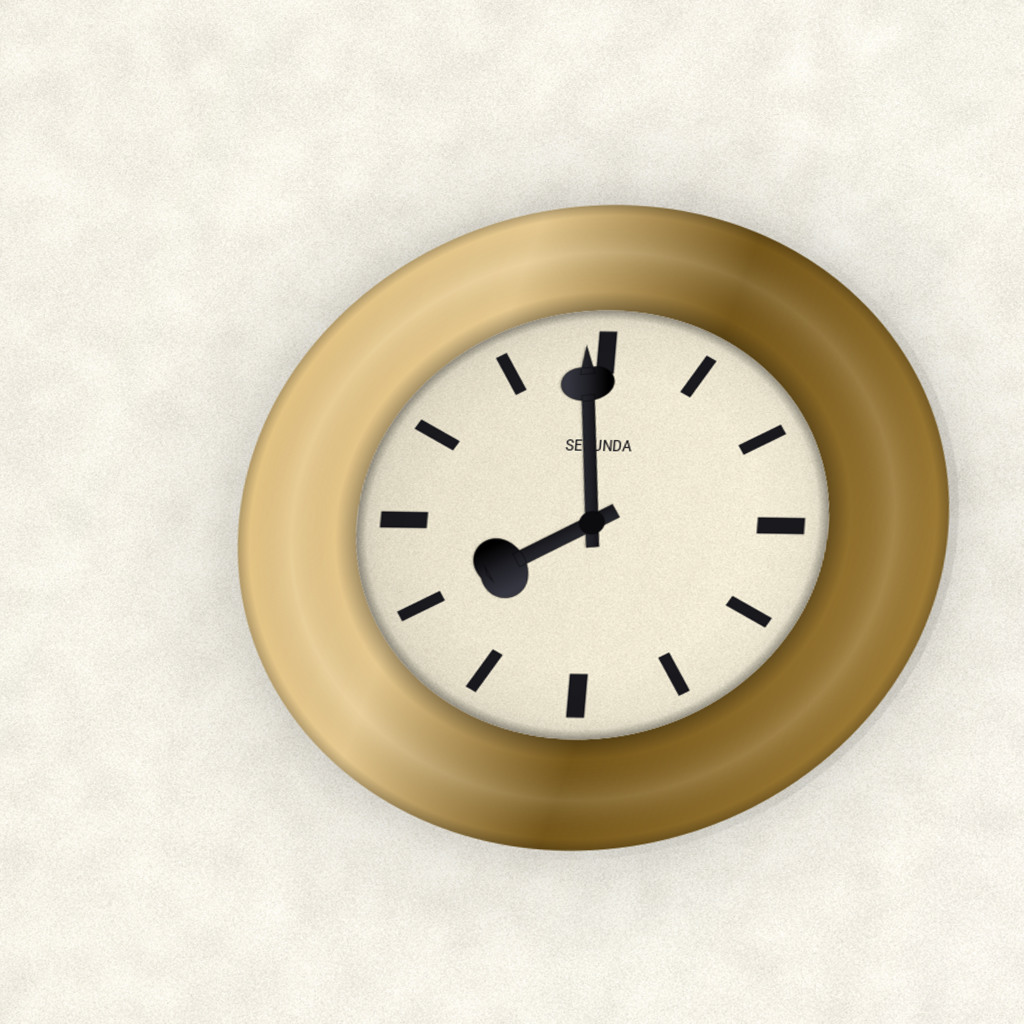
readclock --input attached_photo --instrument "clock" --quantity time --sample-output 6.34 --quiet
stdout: 7.59
